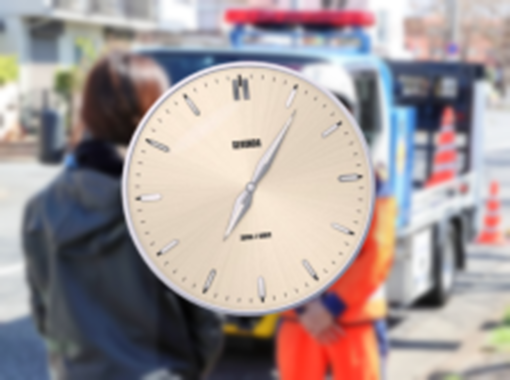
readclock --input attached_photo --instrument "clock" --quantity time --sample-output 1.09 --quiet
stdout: 7.06
